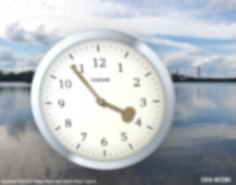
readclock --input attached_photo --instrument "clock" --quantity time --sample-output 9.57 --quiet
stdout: 3.54
